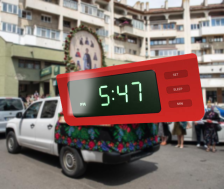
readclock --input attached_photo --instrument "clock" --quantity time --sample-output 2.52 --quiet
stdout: 5.47
